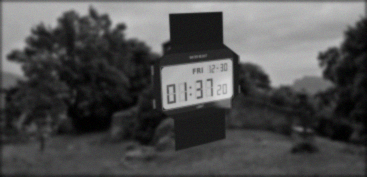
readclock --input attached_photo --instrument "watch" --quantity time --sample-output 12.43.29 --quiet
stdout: 1.37.20
